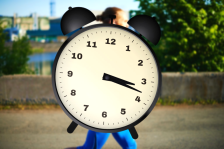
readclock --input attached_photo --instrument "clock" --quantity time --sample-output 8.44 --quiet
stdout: 3.18
